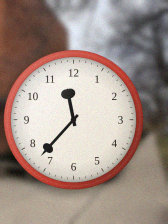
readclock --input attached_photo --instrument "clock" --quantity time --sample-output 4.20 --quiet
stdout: 11.37
